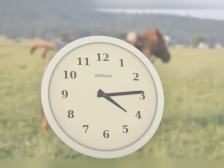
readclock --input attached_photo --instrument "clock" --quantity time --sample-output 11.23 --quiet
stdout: 4.14
